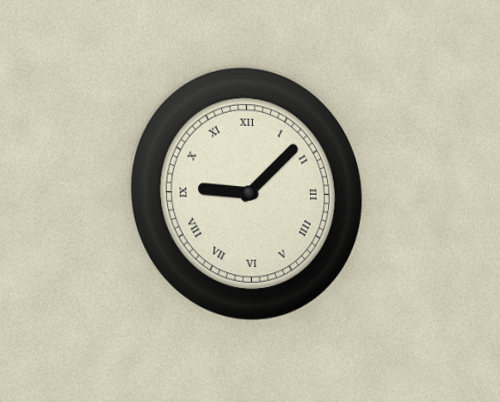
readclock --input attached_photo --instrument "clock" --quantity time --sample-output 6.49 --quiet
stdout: 9.08
